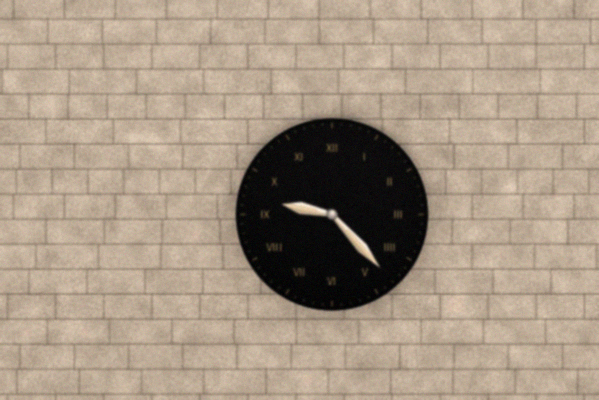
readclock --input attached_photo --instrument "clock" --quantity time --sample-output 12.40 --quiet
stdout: 9.23
